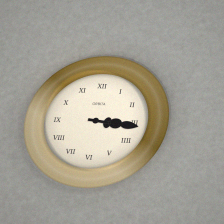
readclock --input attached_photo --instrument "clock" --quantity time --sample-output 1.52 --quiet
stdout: 3.16
